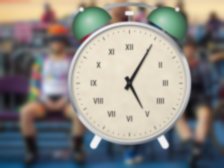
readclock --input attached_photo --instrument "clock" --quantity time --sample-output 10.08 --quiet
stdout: 5.05
